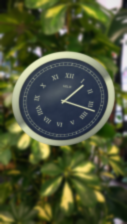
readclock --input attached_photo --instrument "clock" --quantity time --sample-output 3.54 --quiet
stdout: 1.17
